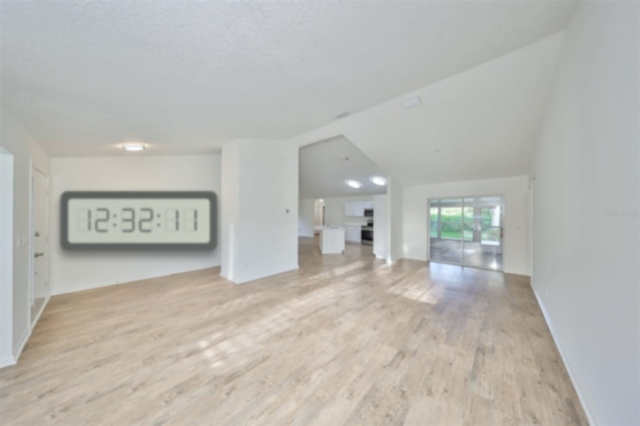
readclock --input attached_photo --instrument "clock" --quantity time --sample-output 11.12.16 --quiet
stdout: 12.32.11
